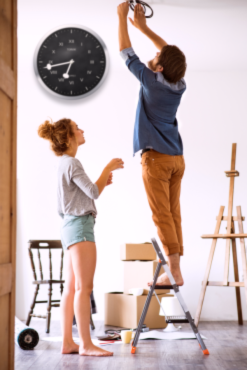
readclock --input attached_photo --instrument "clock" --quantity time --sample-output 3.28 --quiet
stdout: 6.43
